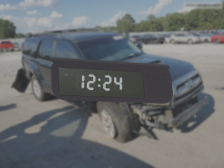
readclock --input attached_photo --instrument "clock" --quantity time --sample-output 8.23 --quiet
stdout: 12.24
